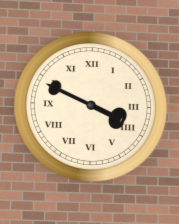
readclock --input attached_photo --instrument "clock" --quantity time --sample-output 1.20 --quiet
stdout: 3.49
